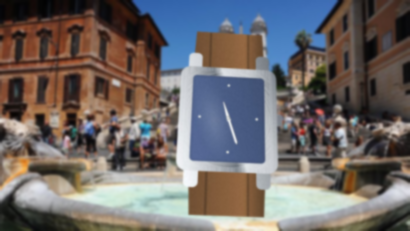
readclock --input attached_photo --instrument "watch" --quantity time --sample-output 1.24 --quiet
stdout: 11.27
